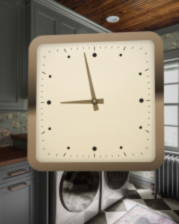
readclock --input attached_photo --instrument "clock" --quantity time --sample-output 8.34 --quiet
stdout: 8.58
